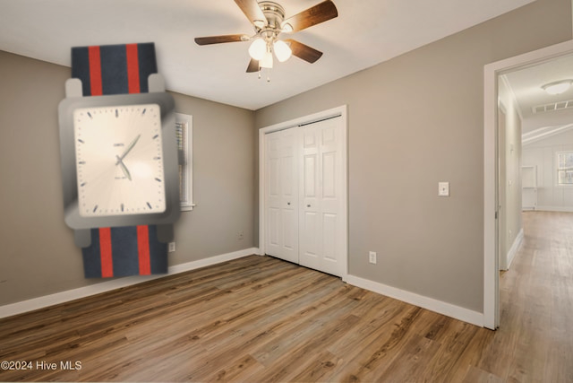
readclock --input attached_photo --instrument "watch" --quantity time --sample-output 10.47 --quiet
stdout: 5.07
